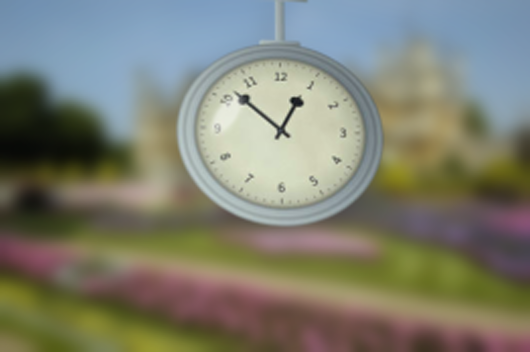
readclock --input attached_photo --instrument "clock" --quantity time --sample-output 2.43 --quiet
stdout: 12.52
